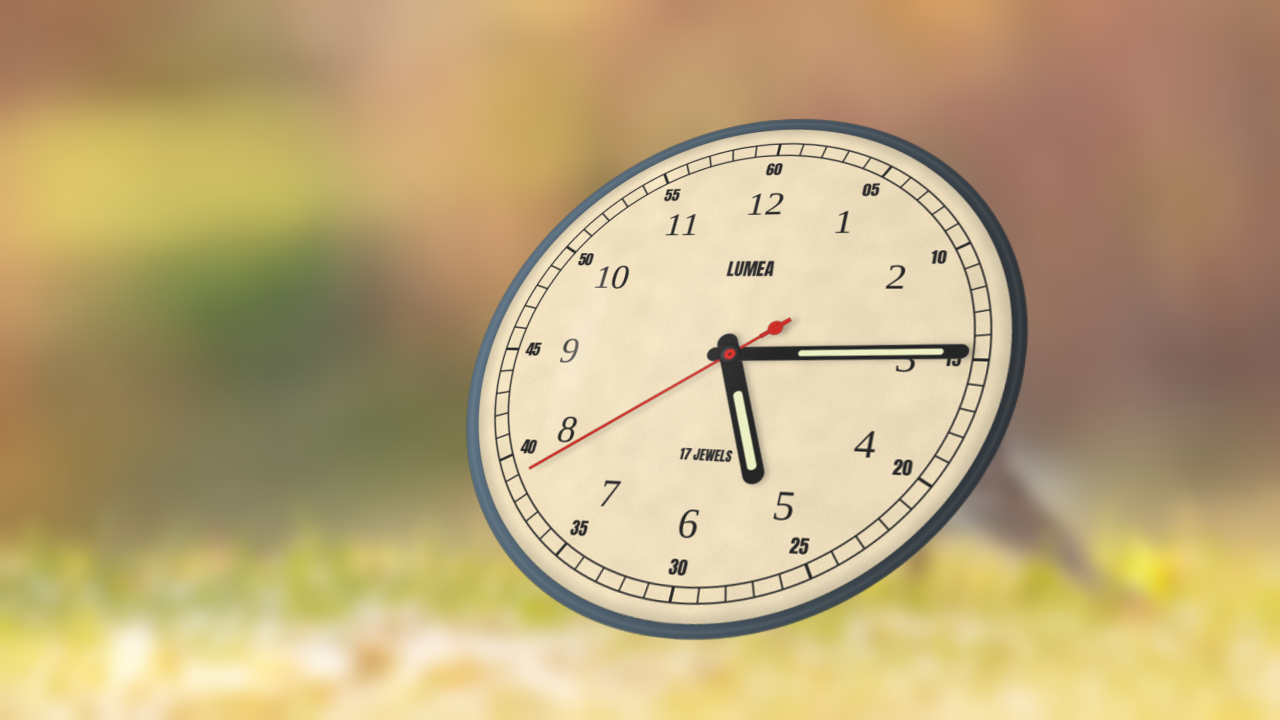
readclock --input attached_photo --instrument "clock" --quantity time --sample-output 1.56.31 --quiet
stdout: 5.14.39
